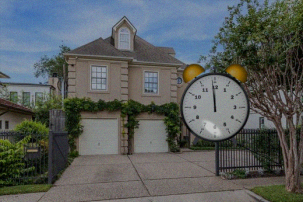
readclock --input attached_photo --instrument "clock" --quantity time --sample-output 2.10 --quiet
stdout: 11.59
